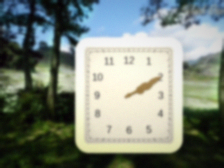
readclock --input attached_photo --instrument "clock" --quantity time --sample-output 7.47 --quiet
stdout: 2.10
